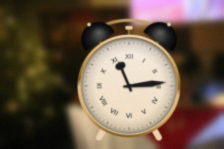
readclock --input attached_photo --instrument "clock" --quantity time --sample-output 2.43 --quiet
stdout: 11.14
